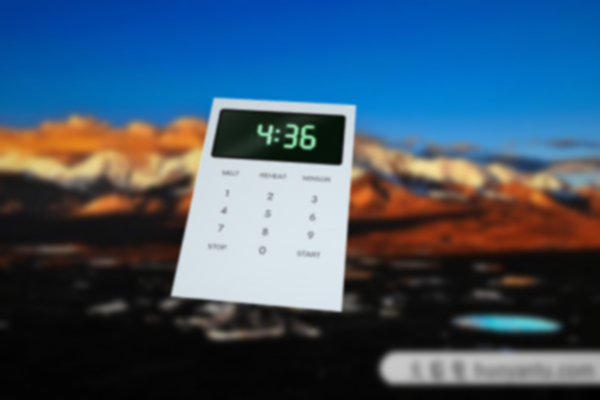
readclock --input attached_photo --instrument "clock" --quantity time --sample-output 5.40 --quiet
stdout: 4.36
